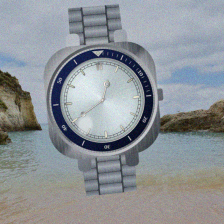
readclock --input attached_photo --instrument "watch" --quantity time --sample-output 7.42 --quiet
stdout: 12.40
